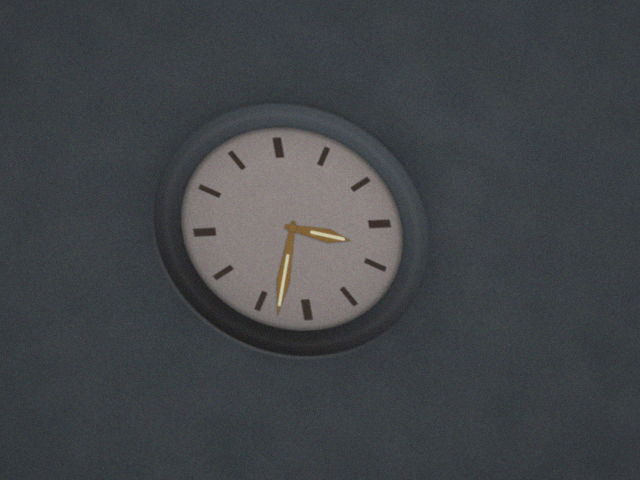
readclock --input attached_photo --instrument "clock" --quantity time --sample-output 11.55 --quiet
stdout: 3.33
